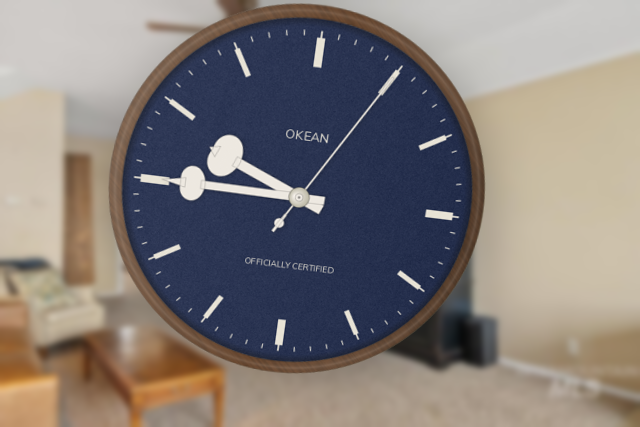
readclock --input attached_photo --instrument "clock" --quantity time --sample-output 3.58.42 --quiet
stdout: 9.45.05
